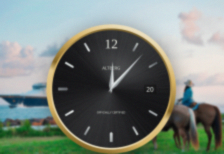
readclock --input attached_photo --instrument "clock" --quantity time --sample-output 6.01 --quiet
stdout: 12.07
